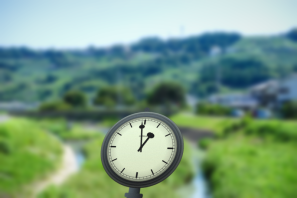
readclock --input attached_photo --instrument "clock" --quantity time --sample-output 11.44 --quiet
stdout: 12.59
